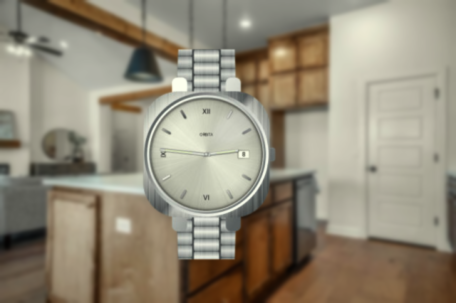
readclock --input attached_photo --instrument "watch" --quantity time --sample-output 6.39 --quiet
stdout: 2.46
